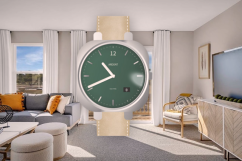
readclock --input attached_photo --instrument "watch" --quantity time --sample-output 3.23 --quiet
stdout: 10.41
